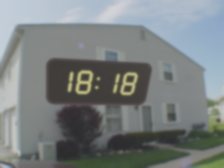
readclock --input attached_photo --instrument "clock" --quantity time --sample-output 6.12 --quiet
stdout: 18.18
